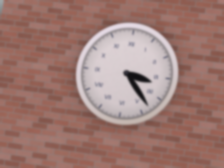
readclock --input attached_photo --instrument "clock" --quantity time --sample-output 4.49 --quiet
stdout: 3.23
